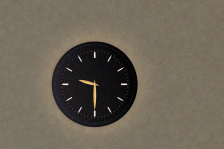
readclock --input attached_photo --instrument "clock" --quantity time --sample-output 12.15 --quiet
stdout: 9.30
